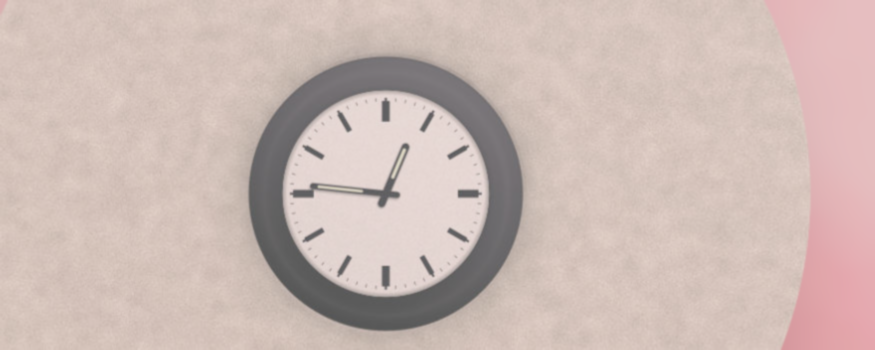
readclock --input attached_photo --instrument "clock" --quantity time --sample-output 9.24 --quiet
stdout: 12.46
